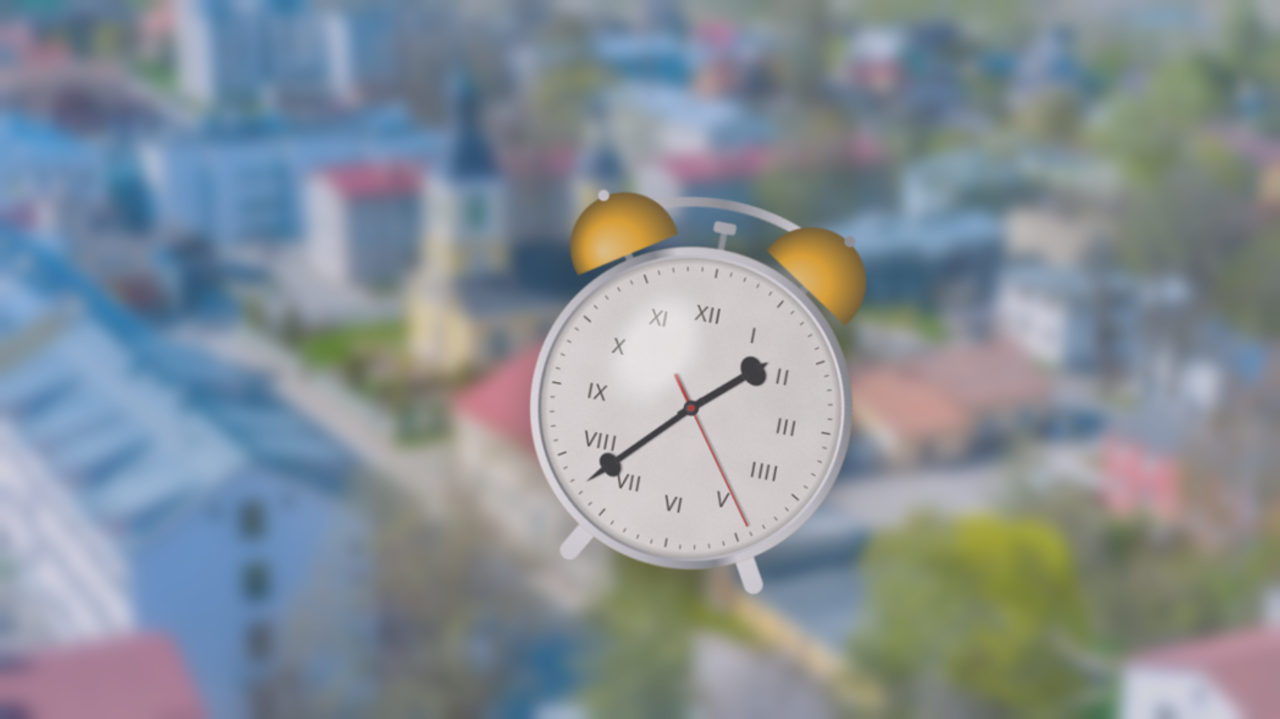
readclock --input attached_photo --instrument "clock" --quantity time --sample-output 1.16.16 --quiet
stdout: 1.37.24
